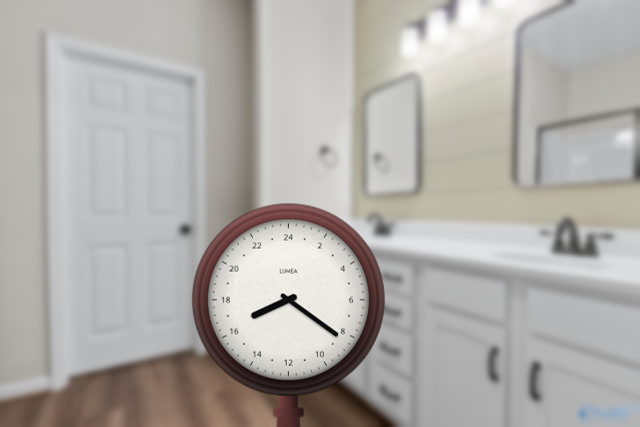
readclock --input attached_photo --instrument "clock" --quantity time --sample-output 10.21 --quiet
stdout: 16.21
